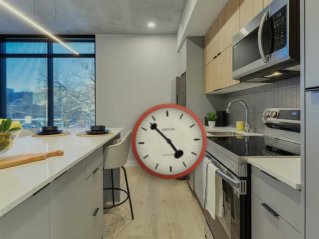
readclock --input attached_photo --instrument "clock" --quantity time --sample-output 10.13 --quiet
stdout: 4.53
